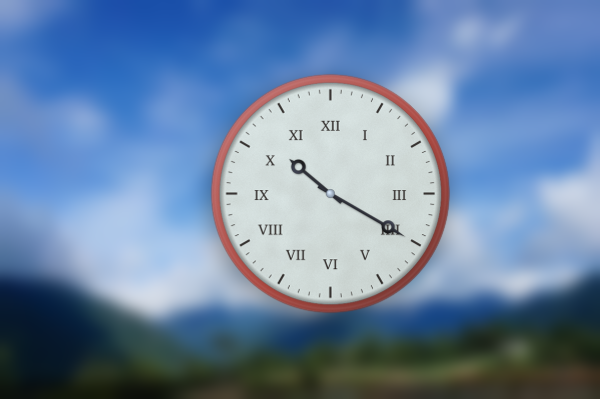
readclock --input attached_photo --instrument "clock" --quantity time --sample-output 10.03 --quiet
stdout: 10.20
